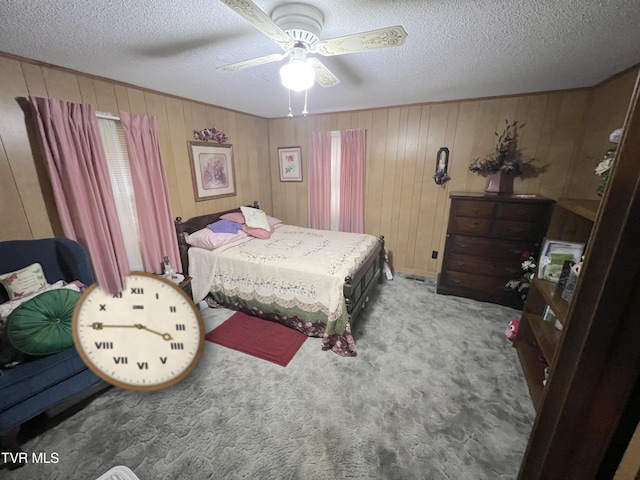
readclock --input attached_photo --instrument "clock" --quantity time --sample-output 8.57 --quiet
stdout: 3.45
